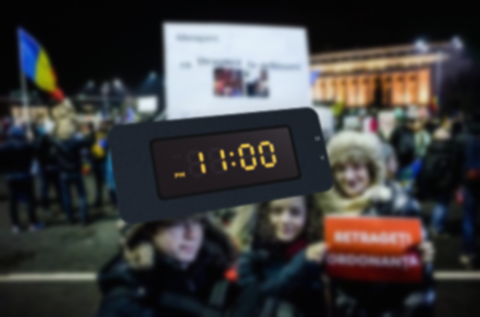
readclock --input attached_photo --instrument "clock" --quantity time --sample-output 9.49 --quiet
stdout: 11.00
